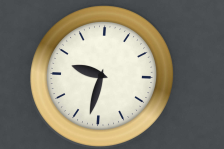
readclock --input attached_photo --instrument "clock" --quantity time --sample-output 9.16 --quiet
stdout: 9.32
